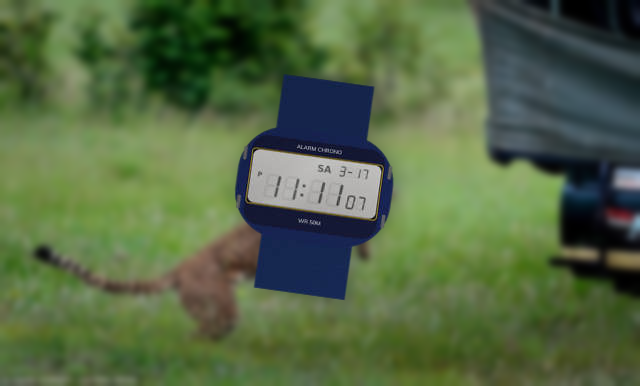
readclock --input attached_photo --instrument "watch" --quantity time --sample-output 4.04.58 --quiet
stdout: 11.11.07
